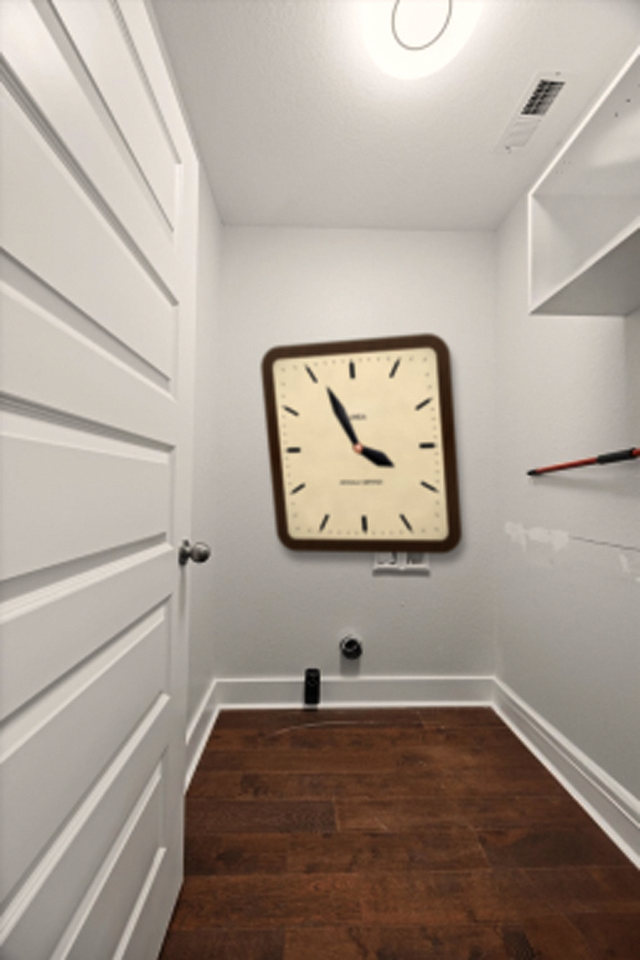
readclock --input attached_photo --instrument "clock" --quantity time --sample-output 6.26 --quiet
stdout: 3.56
